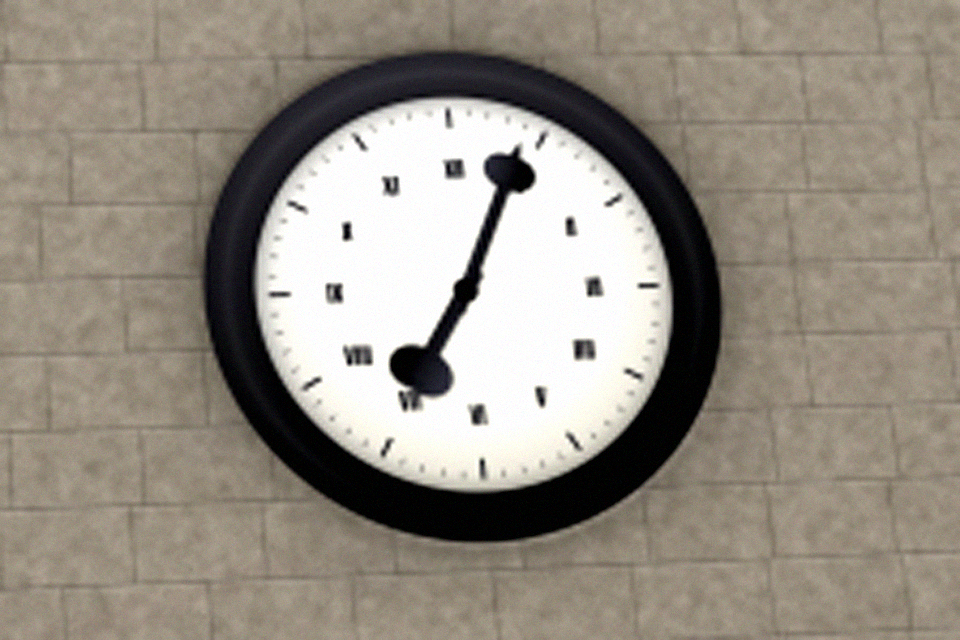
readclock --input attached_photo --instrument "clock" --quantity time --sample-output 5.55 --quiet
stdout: 7.04
